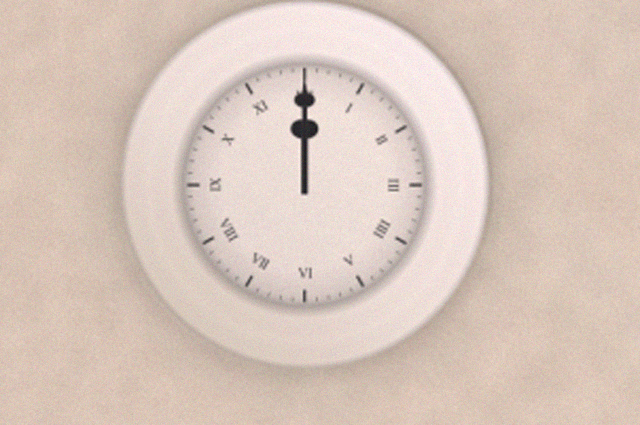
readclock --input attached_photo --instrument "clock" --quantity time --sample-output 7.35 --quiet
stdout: 12.00
